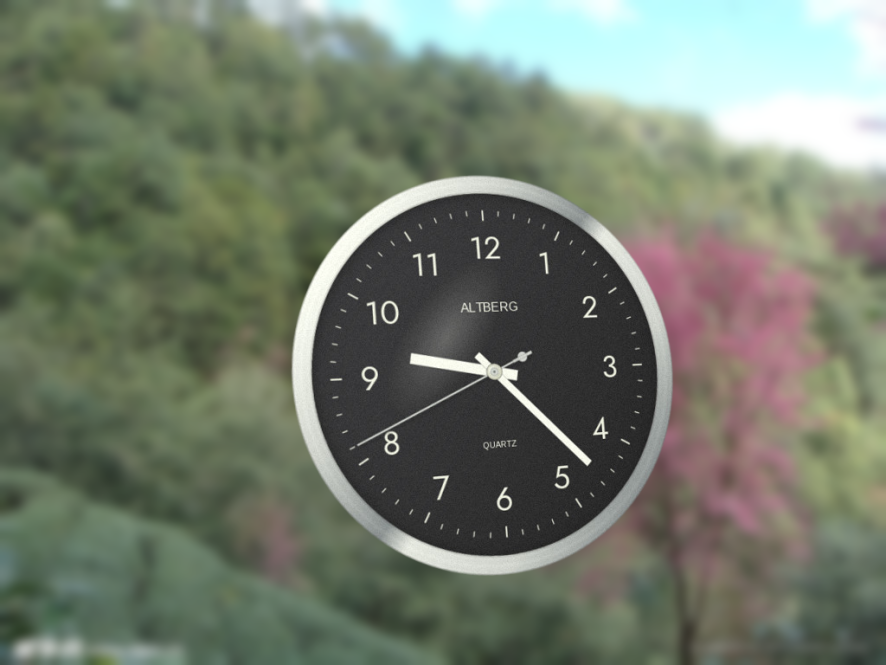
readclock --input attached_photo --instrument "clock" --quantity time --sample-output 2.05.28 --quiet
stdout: 9.22.41
